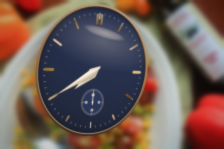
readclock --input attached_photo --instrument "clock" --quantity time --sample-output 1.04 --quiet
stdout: 7.40
